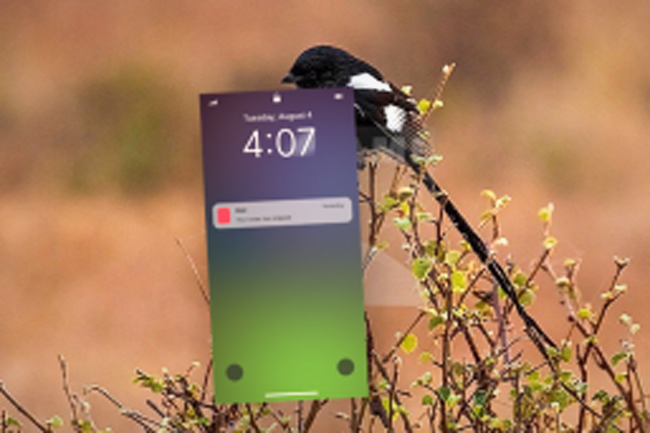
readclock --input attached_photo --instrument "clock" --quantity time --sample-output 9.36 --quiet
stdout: 4.07
